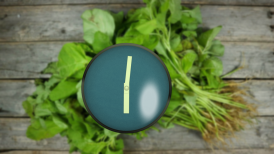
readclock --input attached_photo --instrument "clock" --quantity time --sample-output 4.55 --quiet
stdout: 6.01
